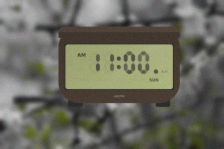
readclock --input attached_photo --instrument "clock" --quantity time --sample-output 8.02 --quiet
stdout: 11.00
